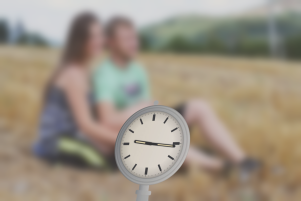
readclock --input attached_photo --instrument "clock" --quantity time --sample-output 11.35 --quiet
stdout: 9.16
